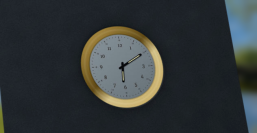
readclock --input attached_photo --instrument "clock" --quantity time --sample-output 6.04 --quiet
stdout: 6.10
